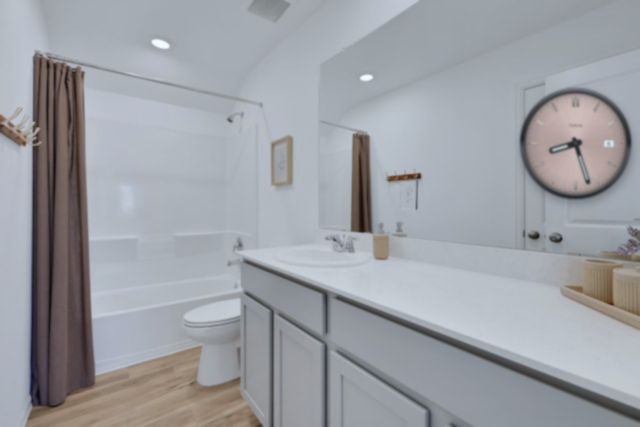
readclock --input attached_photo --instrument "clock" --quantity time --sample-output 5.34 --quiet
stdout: 8.27
